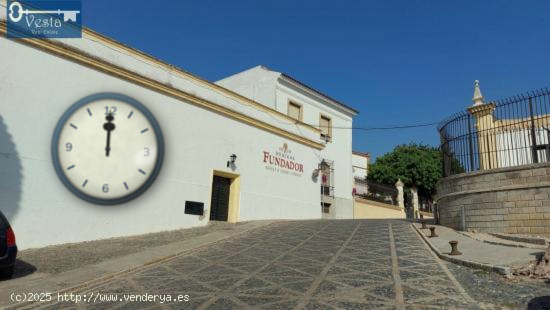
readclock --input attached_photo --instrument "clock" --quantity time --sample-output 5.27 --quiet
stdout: 12.00
